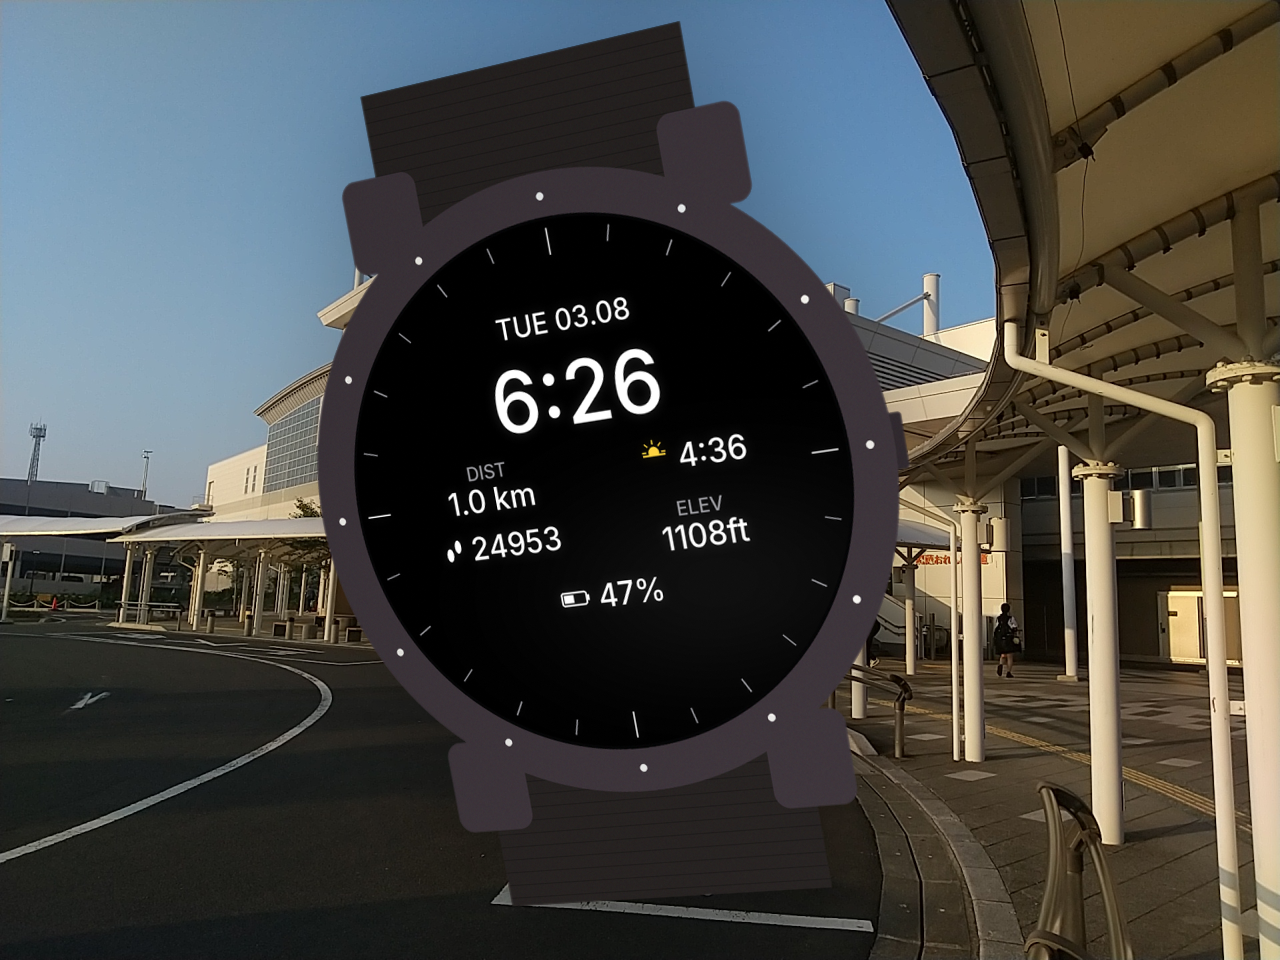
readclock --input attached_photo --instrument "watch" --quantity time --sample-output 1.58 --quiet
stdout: 6.26
